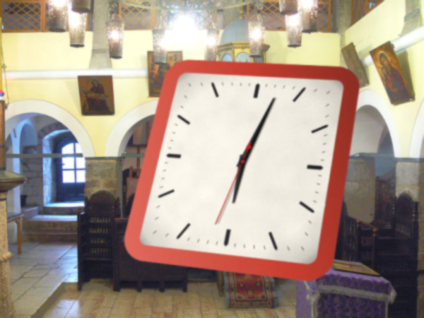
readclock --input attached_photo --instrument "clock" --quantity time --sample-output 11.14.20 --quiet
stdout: 6.02.32
